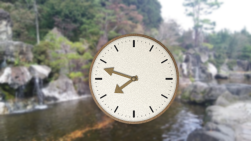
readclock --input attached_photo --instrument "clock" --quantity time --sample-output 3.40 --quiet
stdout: 7.48
